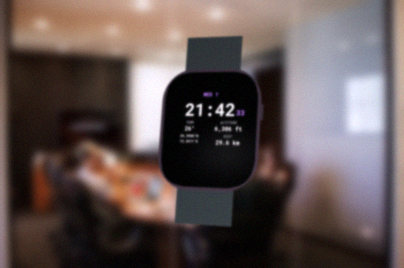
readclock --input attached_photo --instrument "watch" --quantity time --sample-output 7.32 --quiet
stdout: 21.42
